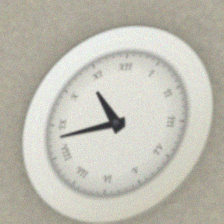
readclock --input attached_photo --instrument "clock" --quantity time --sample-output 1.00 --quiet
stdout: 10.43
